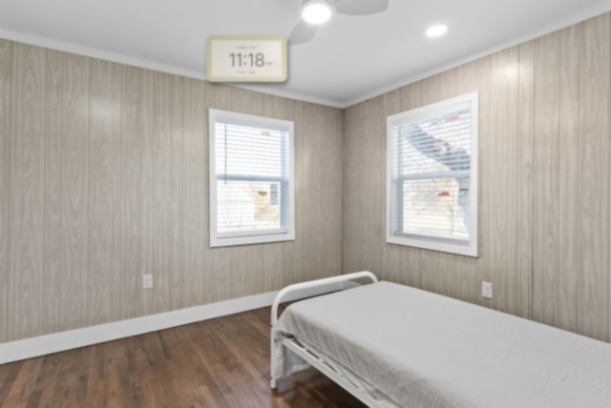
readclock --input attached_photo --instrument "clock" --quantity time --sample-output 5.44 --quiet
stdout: 11.18
